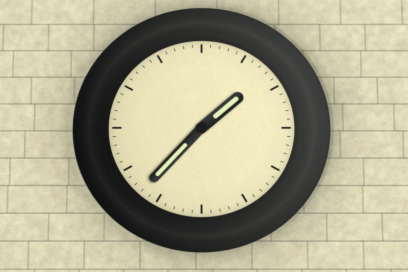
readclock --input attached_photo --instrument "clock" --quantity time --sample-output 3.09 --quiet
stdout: 1.37
